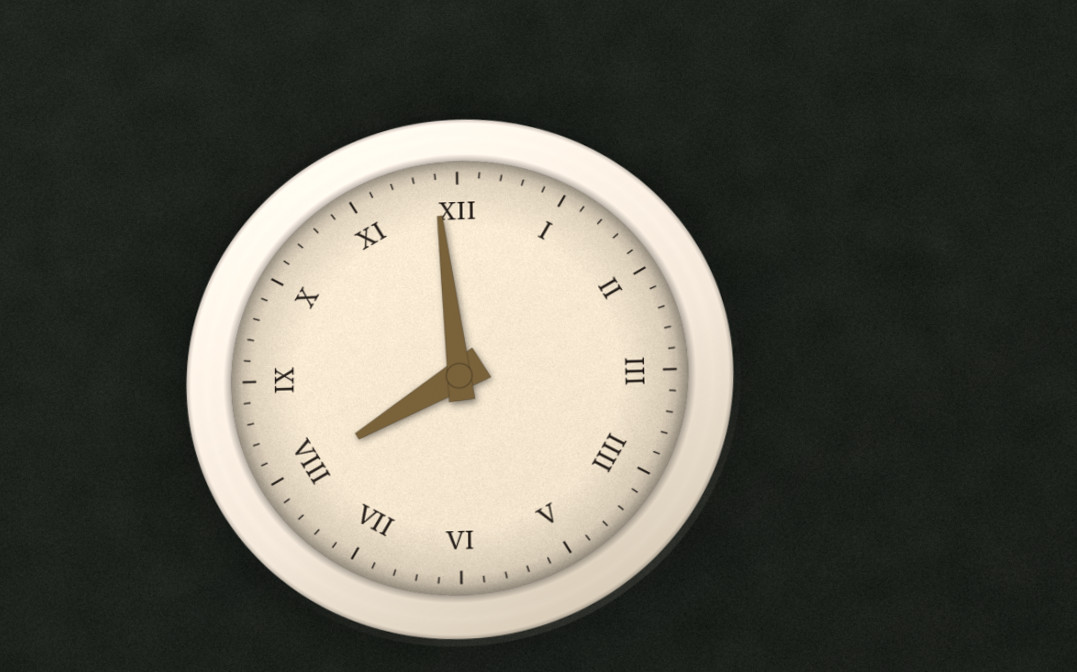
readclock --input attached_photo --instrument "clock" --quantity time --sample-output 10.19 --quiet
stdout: 7.59
